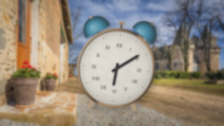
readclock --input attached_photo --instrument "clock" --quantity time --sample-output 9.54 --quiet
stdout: 6.09
